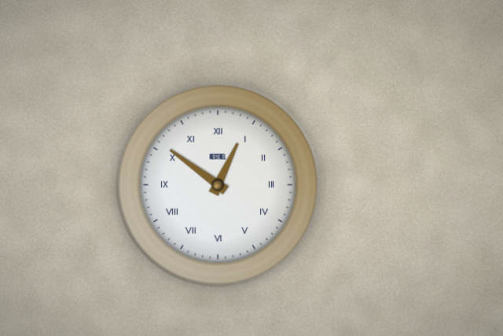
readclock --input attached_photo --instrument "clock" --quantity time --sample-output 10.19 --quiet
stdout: 12.51
